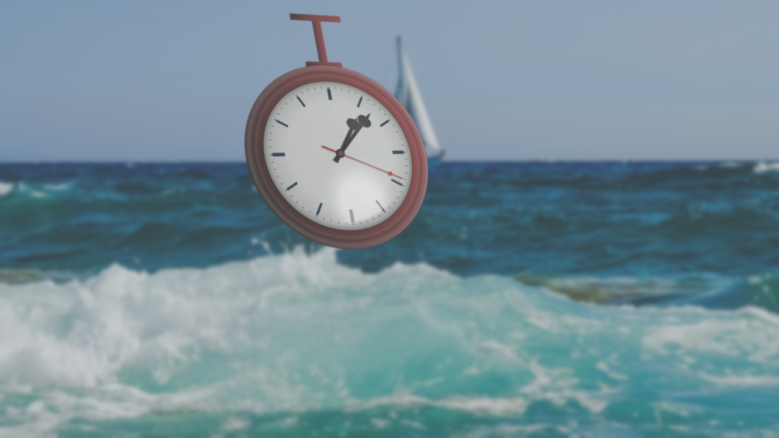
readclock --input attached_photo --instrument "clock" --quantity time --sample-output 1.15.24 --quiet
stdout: 1.07.19
